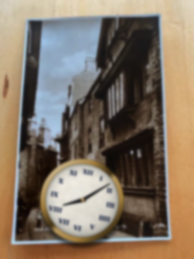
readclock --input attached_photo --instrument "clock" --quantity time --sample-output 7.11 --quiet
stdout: 8.08
